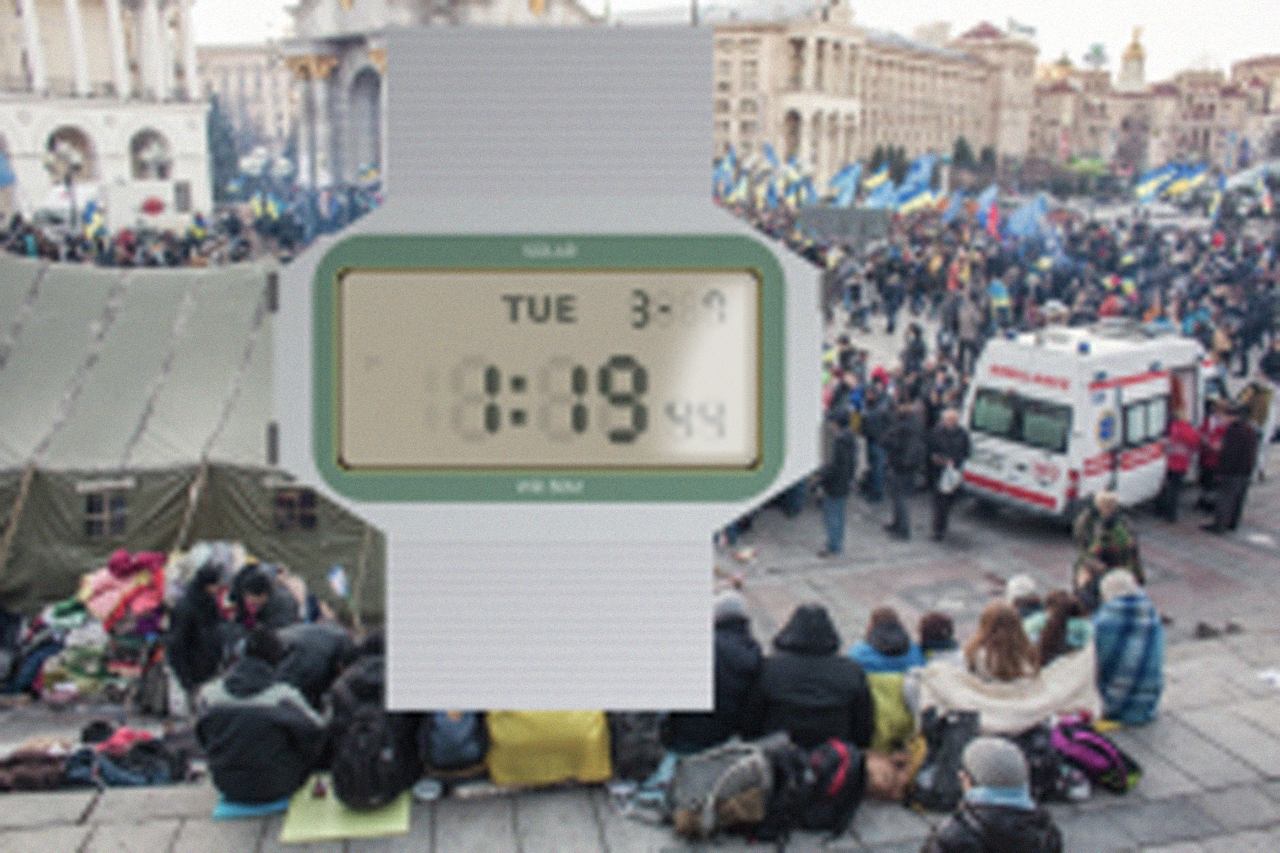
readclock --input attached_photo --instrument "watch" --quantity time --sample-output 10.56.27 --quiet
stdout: 1.19.44
